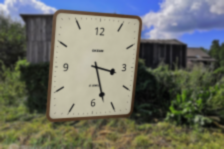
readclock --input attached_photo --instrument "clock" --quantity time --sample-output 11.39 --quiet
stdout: 3.27
